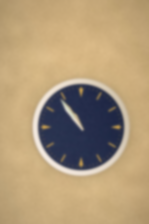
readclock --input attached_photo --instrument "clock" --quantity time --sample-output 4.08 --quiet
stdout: 10.54
